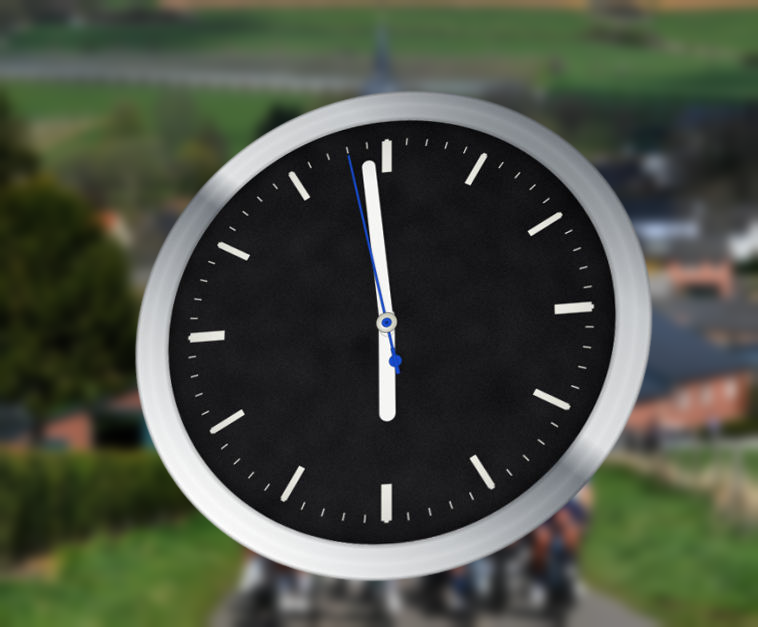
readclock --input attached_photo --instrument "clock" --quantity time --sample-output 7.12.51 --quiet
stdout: 5.58.58
